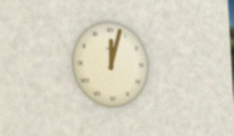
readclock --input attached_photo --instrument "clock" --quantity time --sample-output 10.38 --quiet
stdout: 12.03
